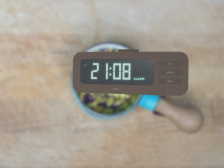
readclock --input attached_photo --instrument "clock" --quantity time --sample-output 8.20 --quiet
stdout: 21.08
